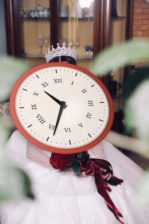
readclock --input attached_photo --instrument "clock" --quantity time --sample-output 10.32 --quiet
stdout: 10.34
